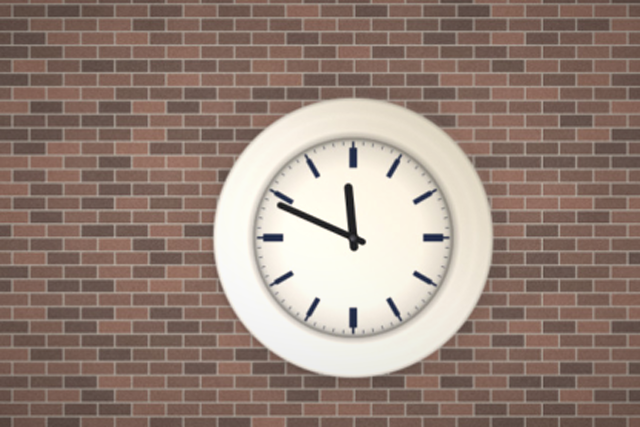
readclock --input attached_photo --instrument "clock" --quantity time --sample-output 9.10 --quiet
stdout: 11.49
